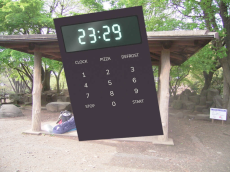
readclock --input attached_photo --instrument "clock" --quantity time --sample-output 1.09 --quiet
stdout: 23.29
